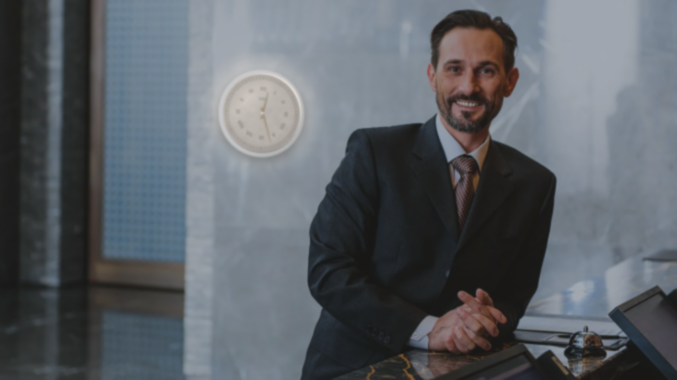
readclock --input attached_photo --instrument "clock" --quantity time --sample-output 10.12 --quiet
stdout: 12.27
